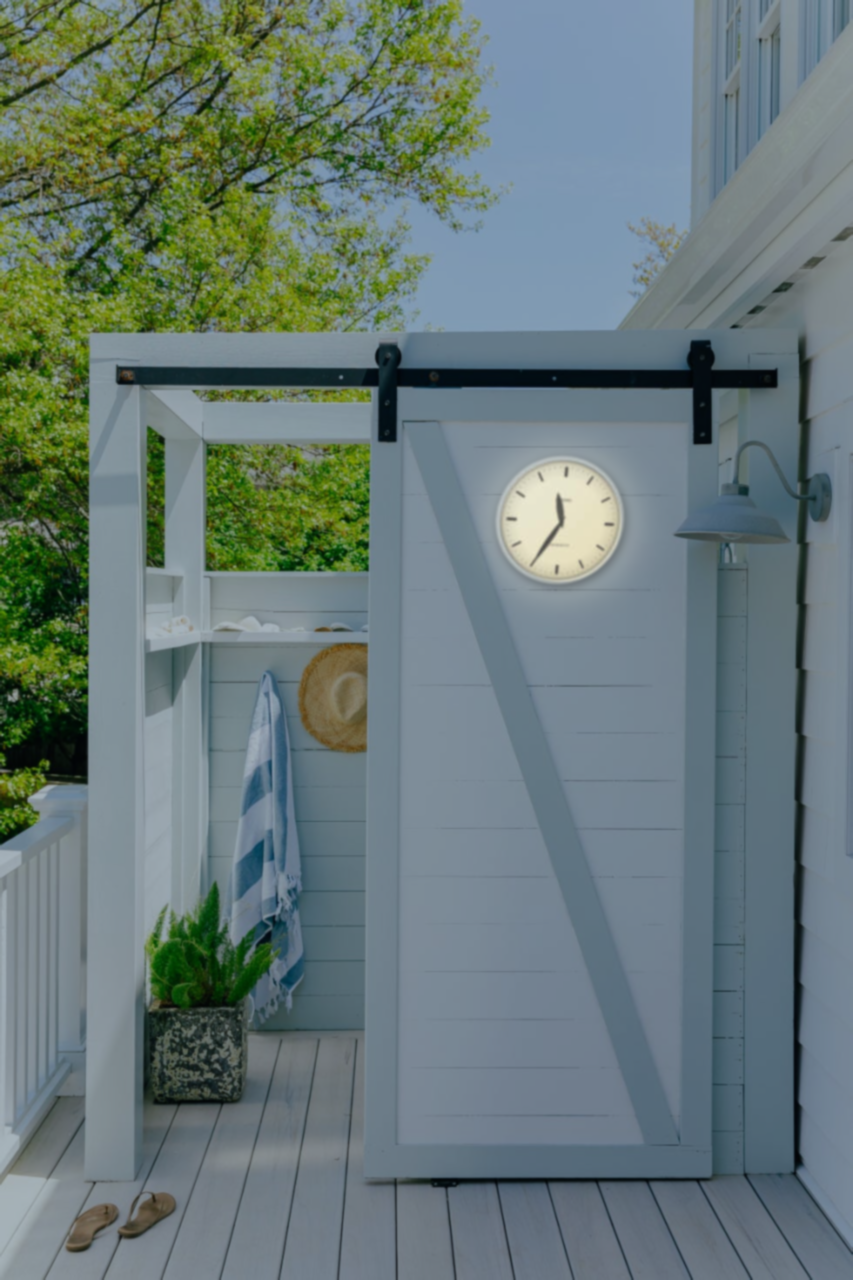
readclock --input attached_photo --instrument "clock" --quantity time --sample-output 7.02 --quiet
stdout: 11.35
